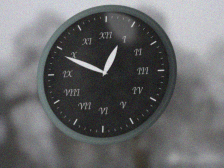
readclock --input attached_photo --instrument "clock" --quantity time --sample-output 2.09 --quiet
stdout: 12.49
